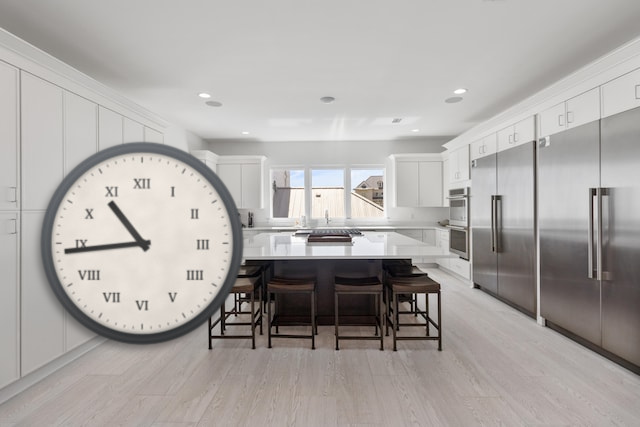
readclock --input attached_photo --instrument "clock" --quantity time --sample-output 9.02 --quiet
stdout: 10.44
